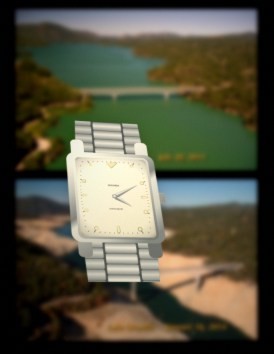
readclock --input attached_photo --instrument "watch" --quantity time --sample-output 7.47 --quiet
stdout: 4.10
